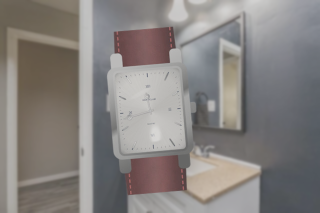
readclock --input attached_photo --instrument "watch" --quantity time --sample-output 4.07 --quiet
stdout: 11.43
